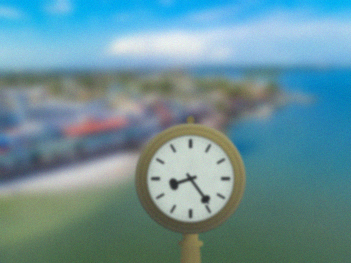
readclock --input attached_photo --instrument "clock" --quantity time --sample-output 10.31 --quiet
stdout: 8.24
